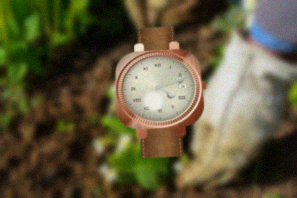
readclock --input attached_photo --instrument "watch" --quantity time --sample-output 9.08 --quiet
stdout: 4.12
